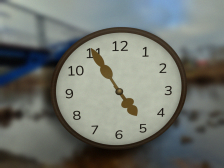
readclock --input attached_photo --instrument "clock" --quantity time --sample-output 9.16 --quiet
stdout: 4.55
